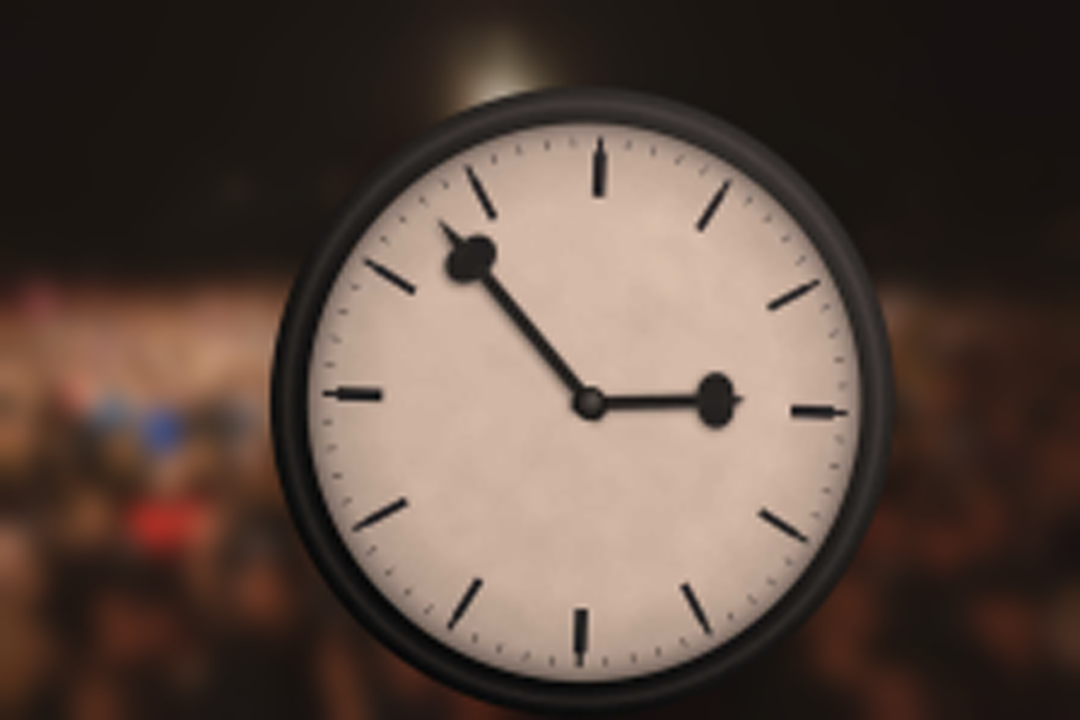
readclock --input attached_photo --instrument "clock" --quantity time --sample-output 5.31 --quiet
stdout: 2.53
